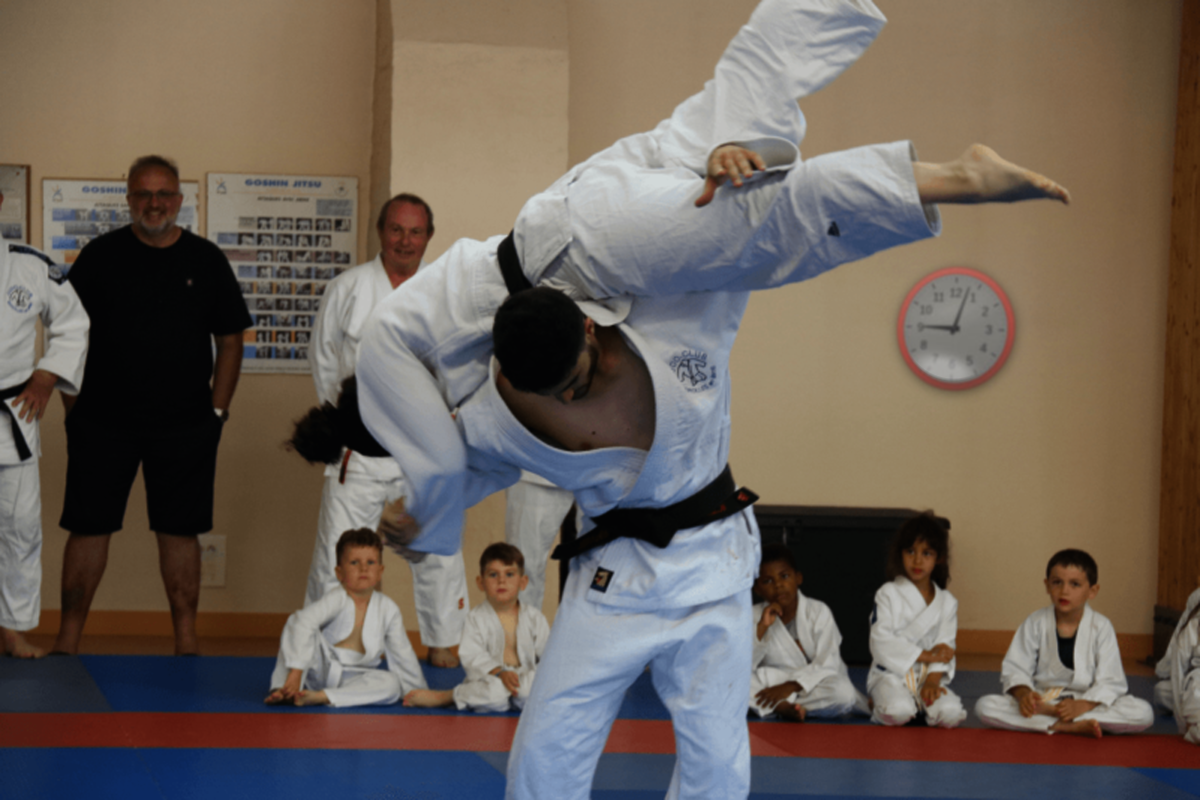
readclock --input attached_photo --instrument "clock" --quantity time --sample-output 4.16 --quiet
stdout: 9.03
